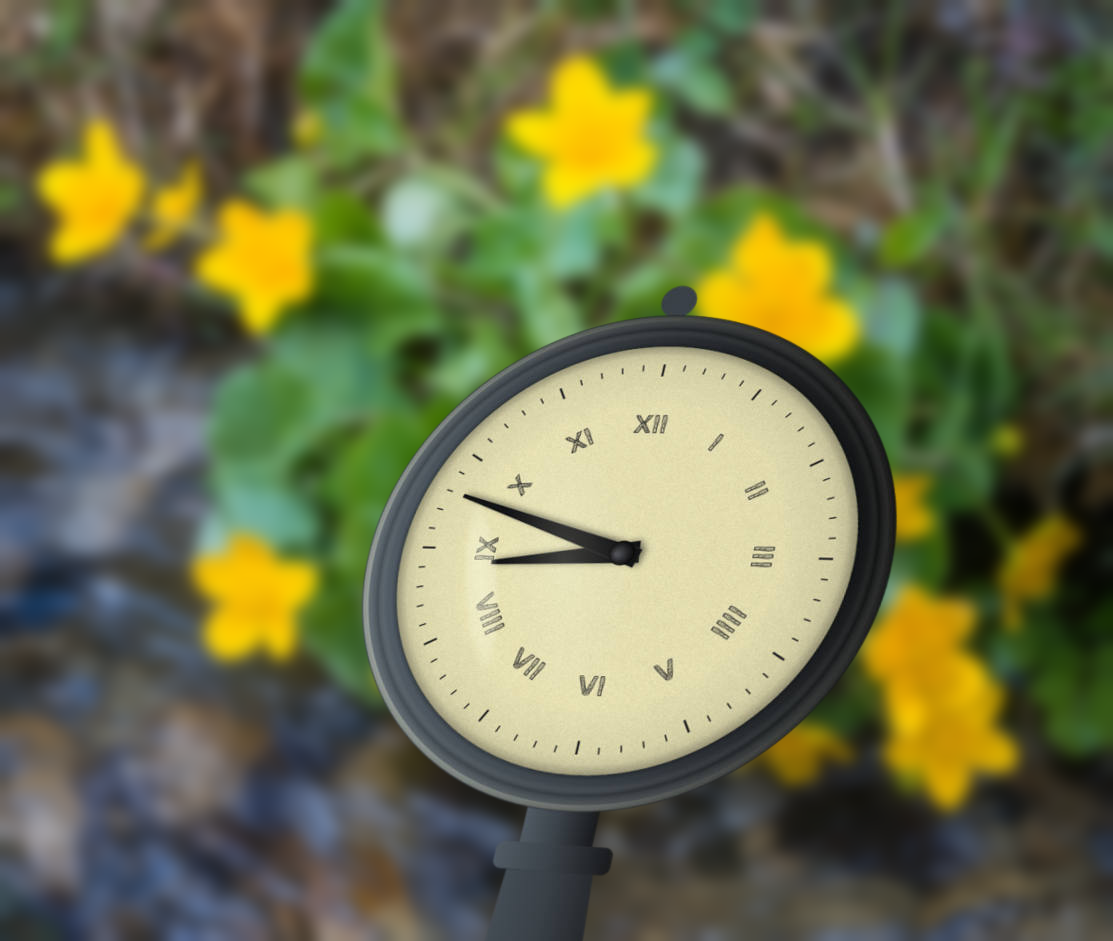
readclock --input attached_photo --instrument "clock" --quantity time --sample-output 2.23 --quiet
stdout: 8.48
